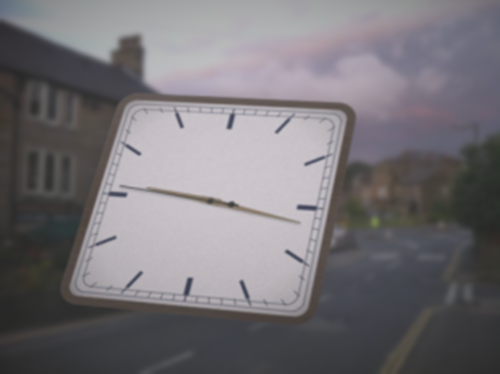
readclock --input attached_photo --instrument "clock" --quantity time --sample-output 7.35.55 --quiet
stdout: 9.16.46
